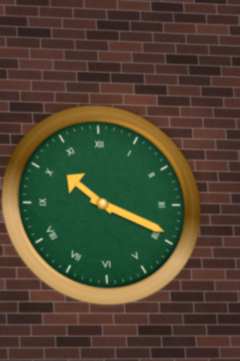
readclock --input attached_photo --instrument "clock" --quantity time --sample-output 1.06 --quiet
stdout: 10.19
